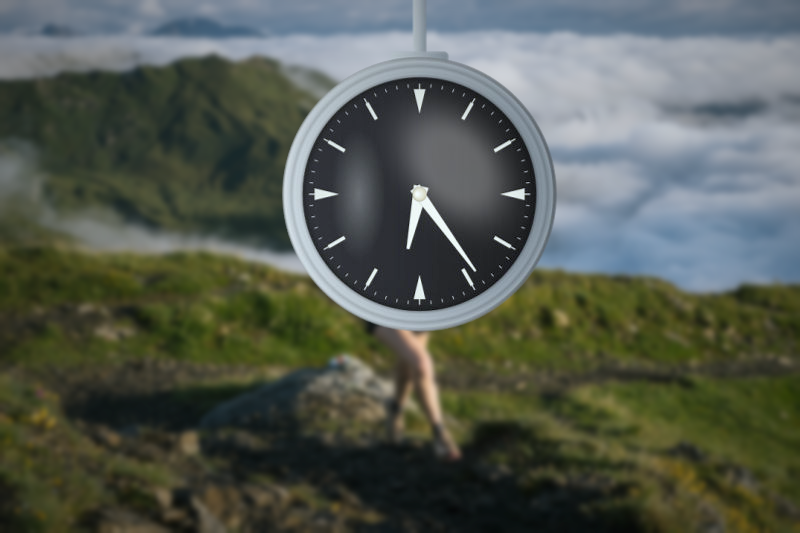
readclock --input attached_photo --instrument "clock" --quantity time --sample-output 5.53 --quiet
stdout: 6.24
